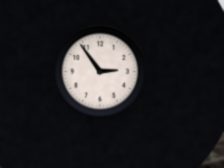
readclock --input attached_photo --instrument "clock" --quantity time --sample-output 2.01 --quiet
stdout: 2.54
